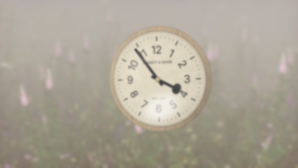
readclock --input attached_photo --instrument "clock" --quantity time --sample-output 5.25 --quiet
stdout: 3.54
